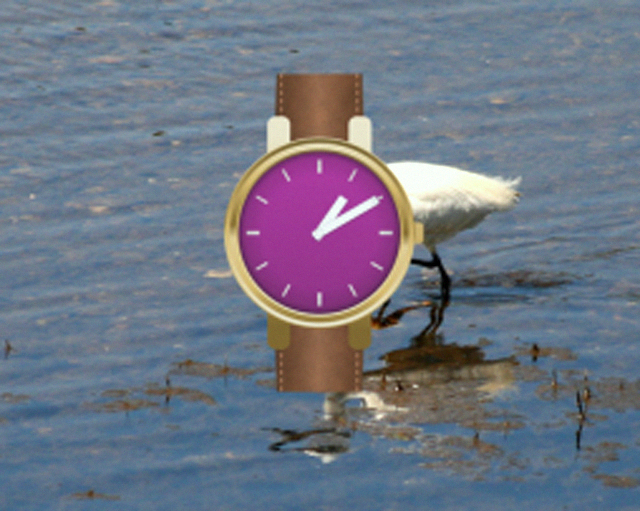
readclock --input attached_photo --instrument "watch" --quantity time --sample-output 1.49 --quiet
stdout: 1.10
